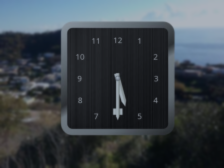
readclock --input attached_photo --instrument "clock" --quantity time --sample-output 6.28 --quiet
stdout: 5.30
